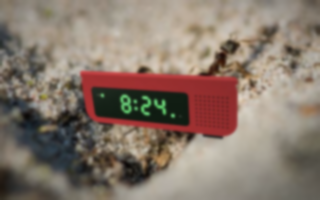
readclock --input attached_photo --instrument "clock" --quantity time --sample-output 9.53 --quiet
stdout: 8.24
